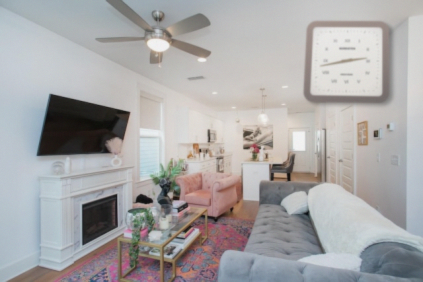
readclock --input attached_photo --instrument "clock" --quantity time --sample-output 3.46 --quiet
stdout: 2.43
